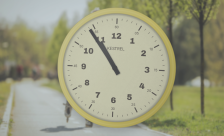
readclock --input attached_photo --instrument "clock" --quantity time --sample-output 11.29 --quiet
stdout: 10.54
